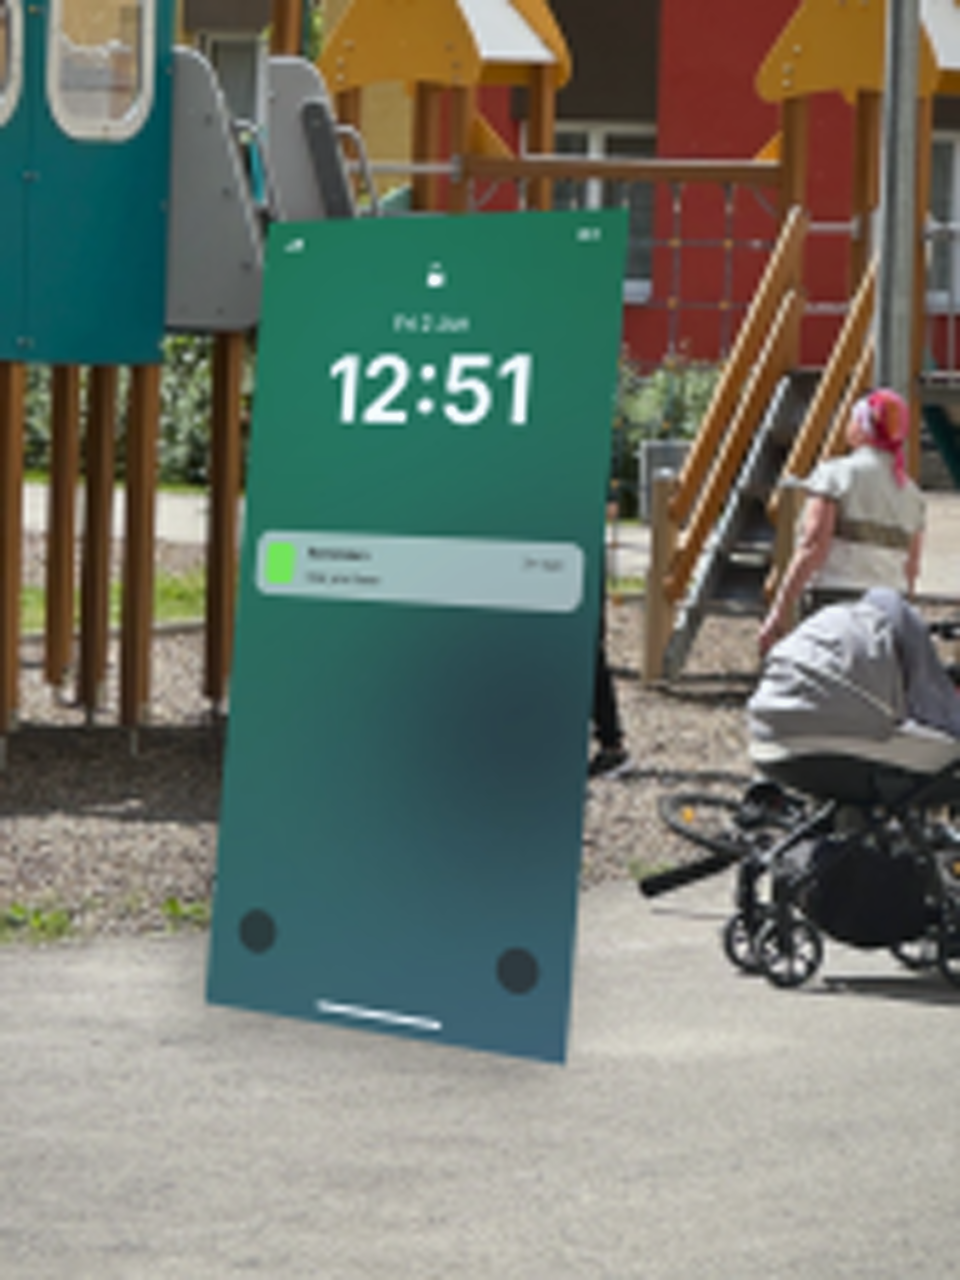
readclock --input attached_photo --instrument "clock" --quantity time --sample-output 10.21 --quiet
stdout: 12.51
